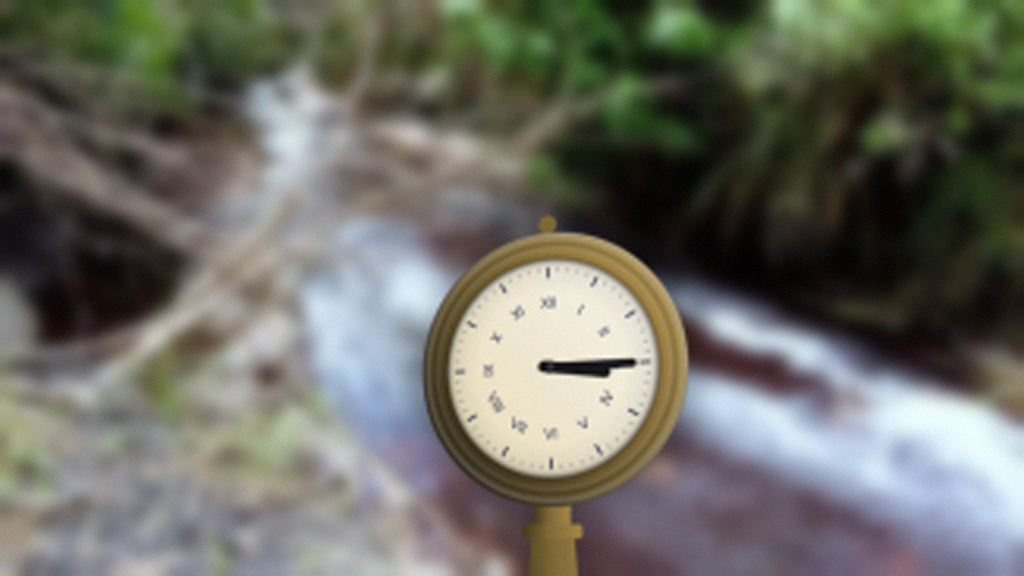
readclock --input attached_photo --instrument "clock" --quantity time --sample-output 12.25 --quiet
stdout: 3.15
